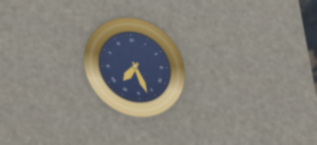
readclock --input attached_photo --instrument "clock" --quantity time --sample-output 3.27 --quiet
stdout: 7.27
